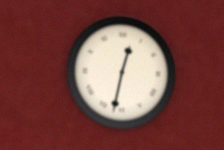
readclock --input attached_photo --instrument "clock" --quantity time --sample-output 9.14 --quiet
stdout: 12.32
